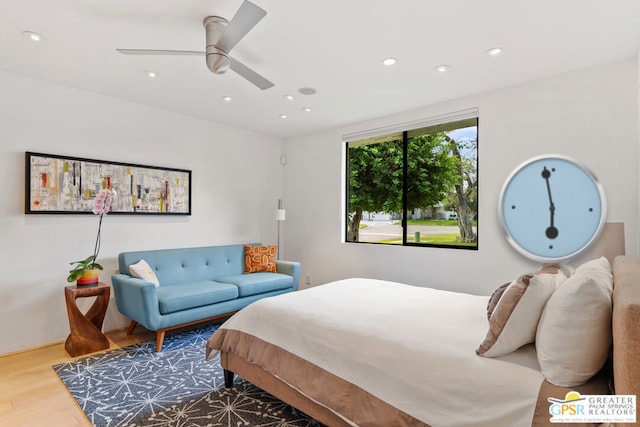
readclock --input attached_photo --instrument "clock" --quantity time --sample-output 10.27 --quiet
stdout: 5.58
